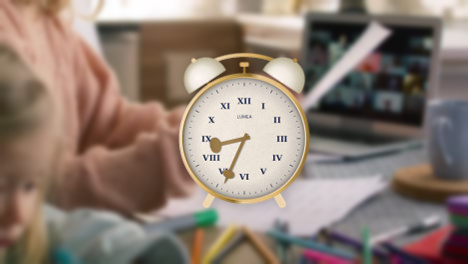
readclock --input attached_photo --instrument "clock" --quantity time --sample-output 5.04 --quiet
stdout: 8.34
